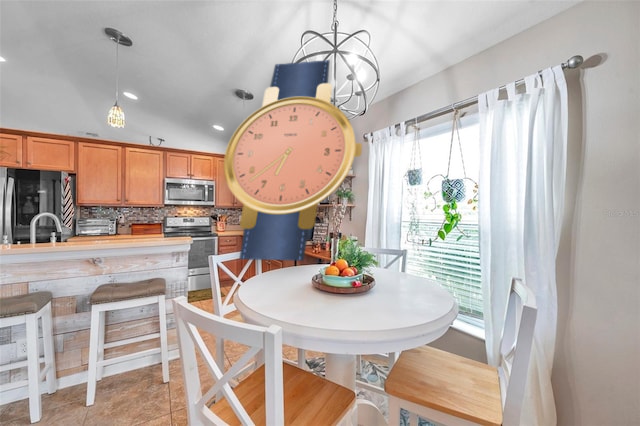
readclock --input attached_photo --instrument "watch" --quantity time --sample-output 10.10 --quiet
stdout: 6.38
